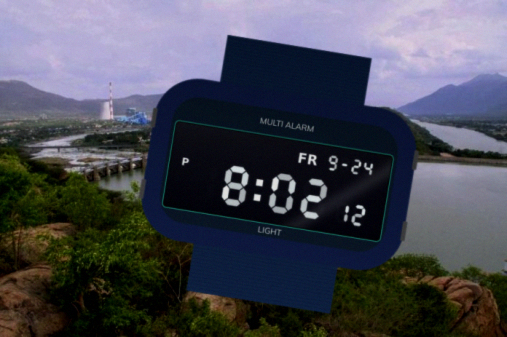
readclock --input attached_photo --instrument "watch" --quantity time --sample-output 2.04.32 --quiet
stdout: 8.02.12
